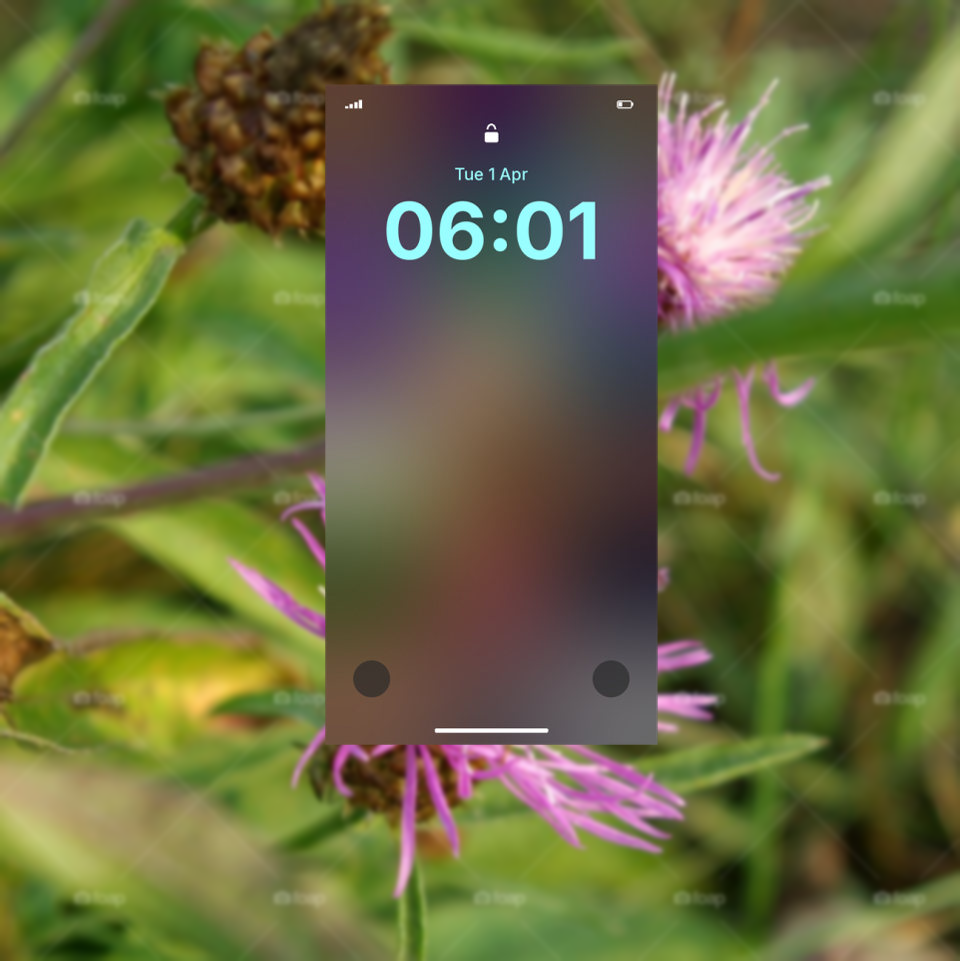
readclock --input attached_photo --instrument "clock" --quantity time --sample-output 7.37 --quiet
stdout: 6.01
